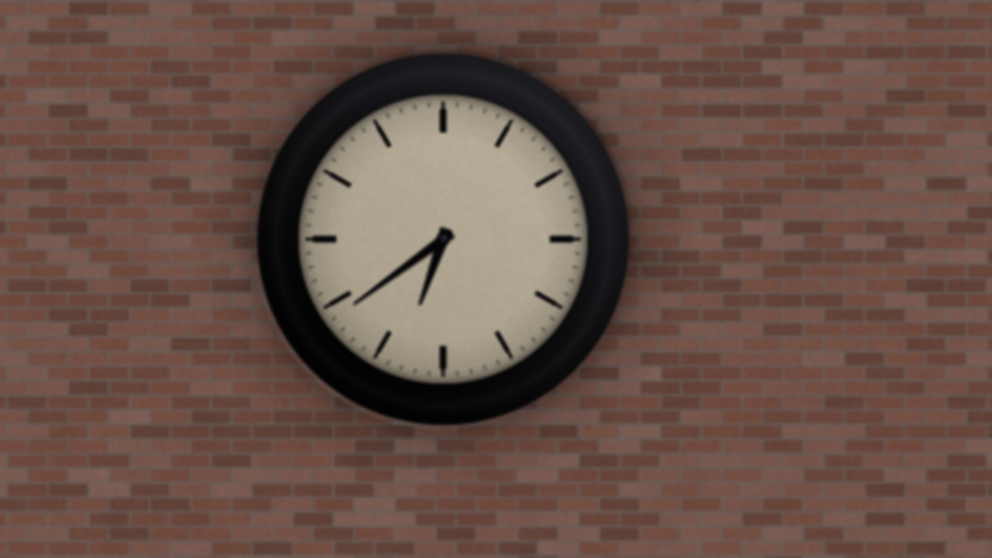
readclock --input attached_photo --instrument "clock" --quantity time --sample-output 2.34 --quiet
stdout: 6.39
